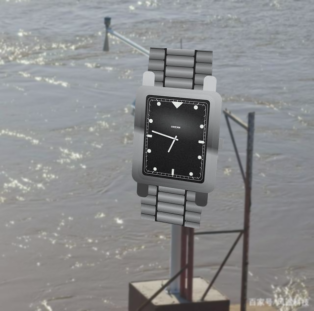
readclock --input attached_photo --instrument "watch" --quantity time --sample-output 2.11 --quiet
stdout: 6.47
